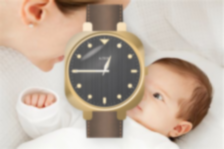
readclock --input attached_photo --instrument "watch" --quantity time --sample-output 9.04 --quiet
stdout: 12.45
